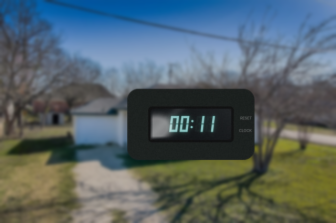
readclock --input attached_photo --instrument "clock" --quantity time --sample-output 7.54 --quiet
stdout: 0.11
